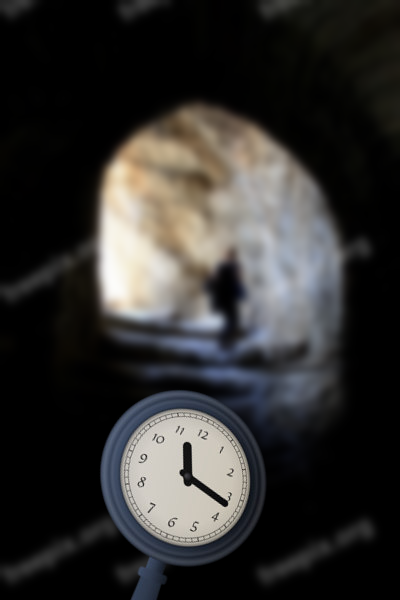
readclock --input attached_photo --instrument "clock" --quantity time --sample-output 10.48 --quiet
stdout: 11.17
